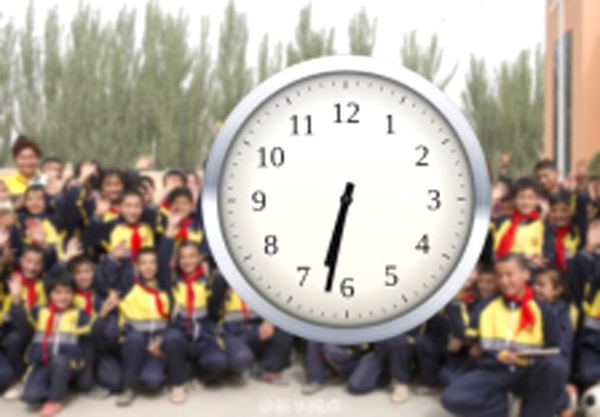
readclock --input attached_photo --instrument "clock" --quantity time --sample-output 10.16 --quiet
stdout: 6.32
